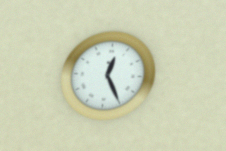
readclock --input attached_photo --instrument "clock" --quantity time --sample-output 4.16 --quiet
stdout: 12.25
